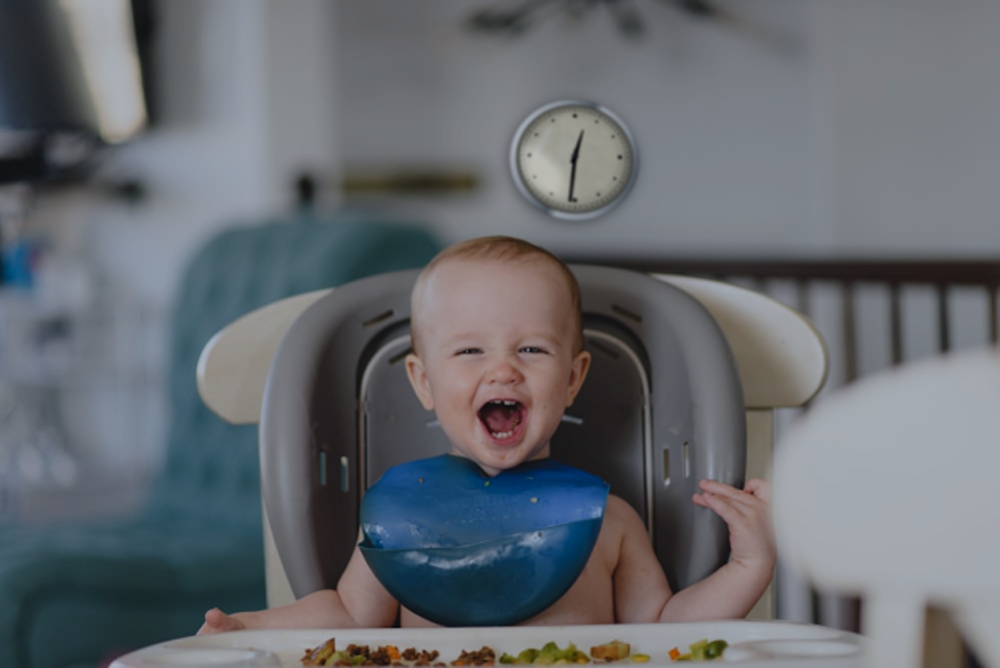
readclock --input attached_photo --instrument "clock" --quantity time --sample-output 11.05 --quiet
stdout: 12.31
